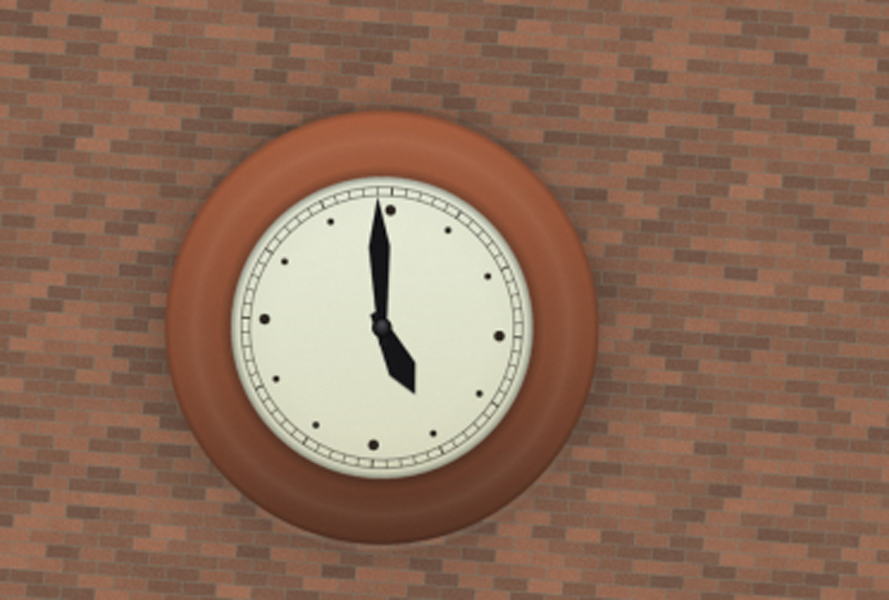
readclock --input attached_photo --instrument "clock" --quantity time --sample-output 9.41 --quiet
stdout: 4.59
